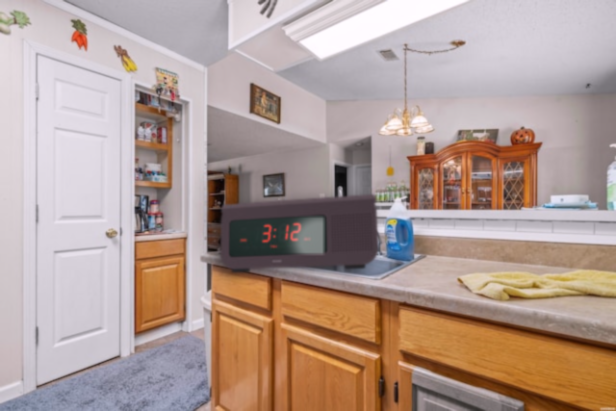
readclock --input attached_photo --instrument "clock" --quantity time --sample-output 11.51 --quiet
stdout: 3.12
